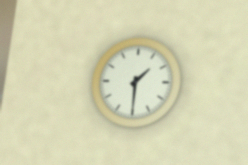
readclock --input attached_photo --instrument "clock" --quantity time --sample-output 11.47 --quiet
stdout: 1.30
